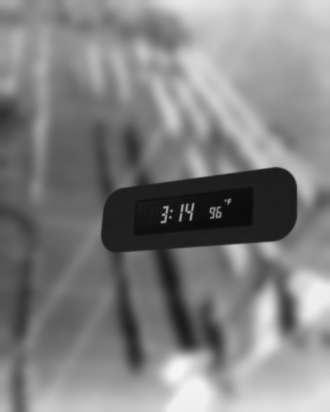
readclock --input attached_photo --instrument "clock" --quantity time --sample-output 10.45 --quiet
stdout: 3.14
